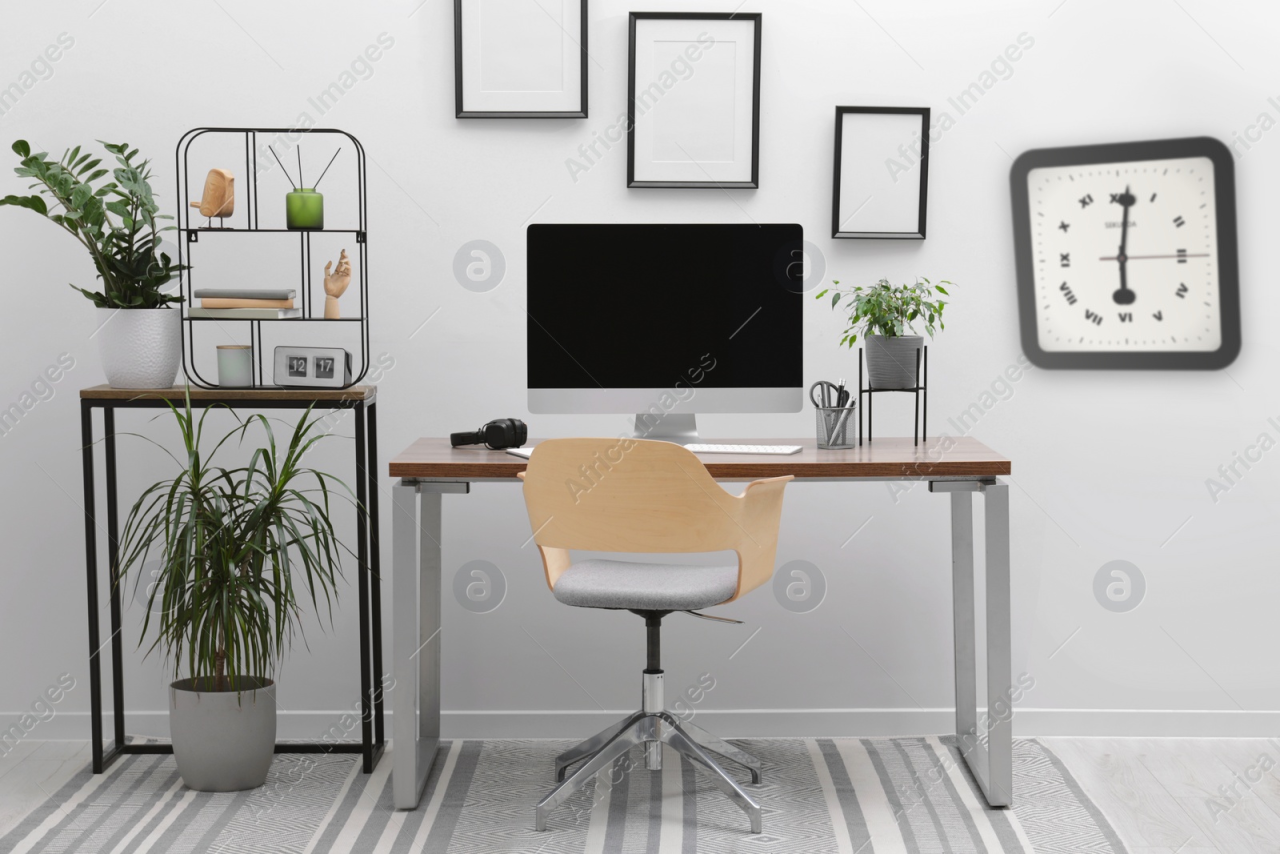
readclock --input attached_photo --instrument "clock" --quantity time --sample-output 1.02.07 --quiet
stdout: 6.01.15
